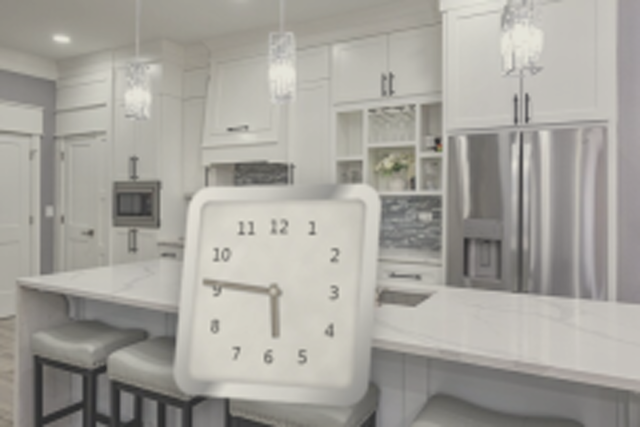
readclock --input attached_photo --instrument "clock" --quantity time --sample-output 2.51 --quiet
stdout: 5.46
